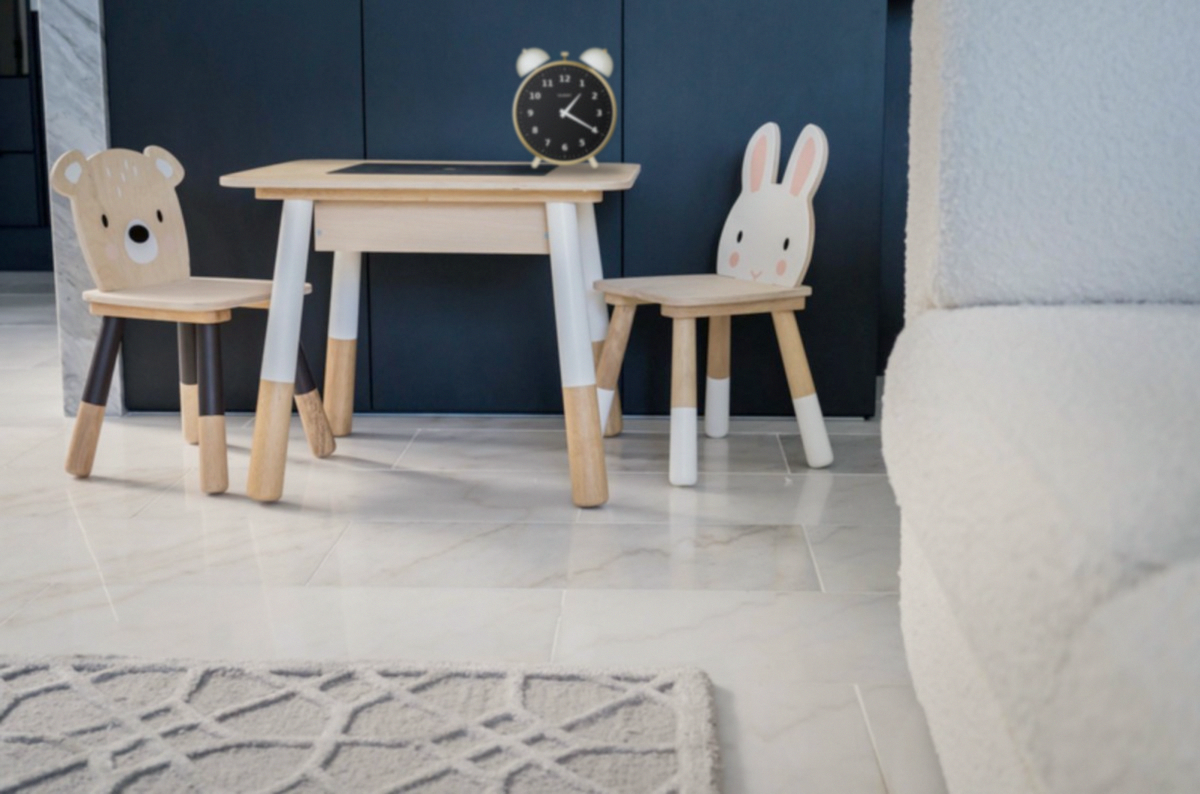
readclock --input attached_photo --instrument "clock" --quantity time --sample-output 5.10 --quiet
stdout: 1.20
